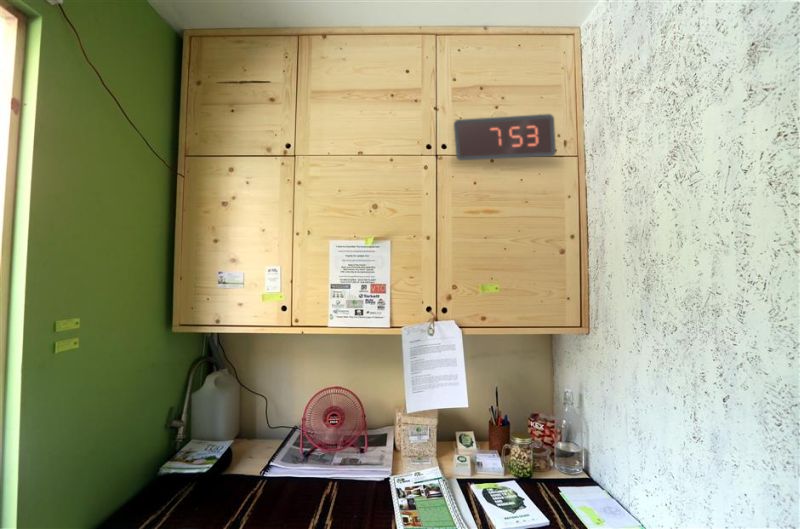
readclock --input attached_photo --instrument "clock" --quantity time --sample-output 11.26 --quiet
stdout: 7.53
